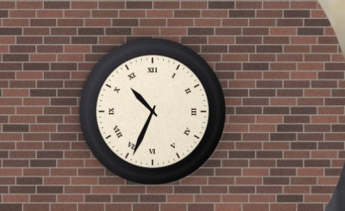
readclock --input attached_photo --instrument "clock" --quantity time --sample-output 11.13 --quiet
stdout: 10.34
